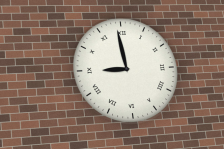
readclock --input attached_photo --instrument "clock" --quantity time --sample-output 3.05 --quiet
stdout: 8.59
